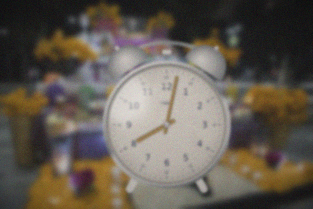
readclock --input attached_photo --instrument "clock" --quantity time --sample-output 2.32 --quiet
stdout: 8.02
